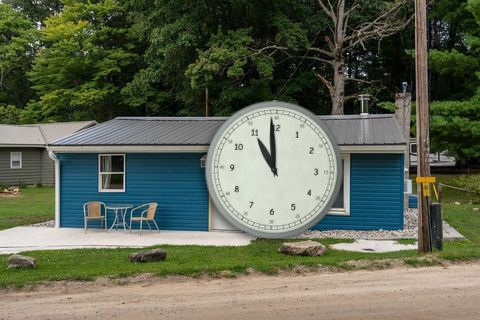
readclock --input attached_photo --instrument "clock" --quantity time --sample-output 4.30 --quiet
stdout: 10.59
